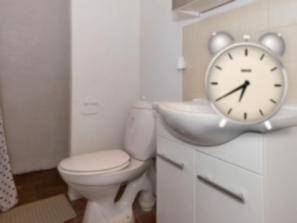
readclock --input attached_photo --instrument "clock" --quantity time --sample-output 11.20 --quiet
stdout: 6.40
